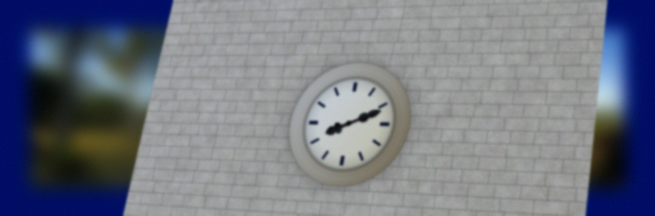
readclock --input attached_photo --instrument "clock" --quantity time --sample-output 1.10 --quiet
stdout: 8.11
